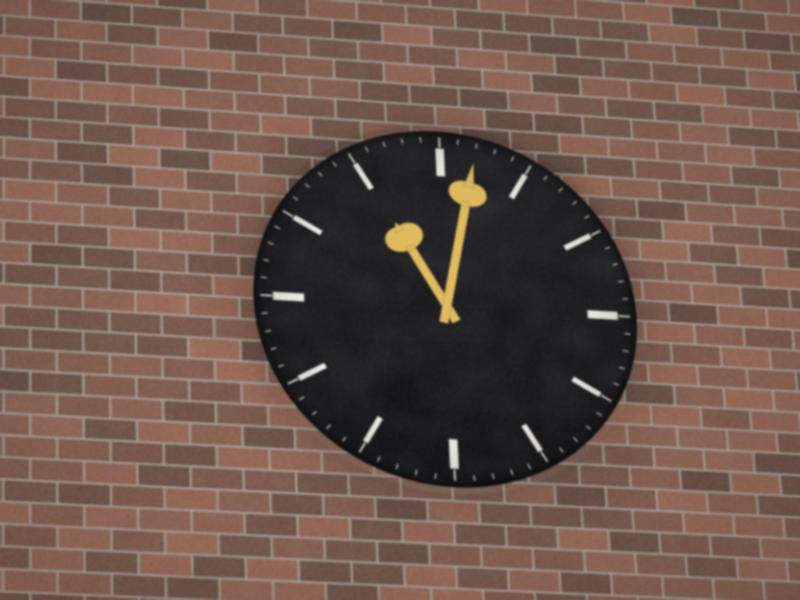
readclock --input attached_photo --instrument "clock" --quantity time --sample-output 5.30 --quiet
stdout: 11.02
